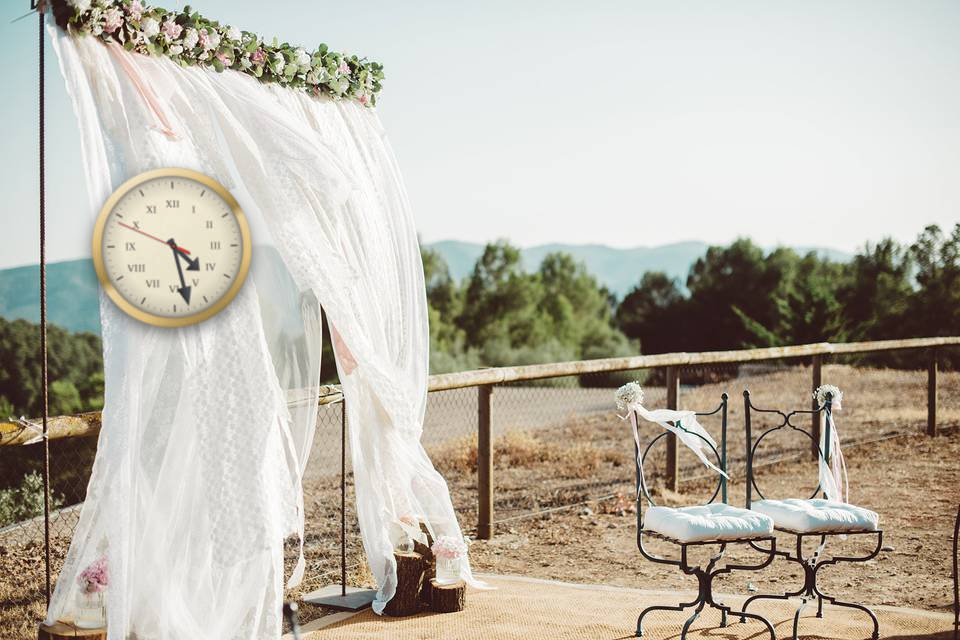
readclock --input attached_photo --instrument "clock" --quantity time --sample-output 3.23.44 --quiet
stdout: 4.27.49
